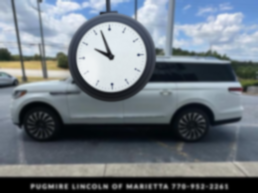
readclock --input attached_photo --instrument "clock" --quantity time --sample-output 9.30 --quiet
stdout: 9.57
